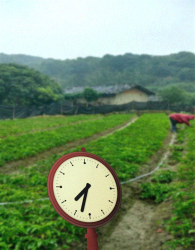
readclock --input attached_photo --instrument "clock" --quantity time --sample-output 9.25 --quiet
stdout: 7.33
